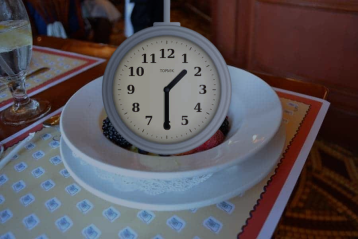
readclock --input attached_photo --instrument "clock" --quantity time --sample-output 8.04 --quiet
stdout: 1.30
